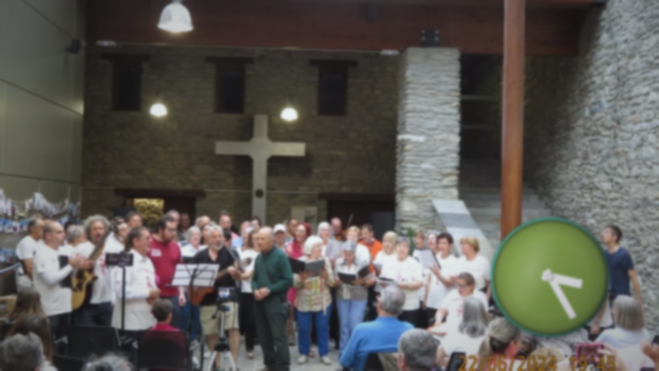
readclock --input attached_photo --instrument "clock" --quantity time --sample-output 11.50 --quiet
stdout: 3.25
